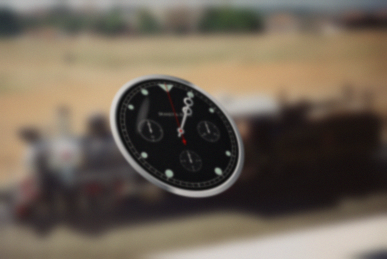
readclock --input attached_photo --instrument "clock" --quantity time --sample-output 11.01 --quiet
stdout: 1.05
